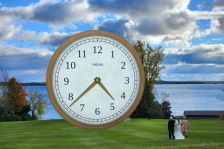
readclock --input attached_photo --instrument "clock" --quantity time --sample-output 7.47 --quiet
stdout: 4.38
